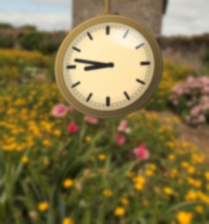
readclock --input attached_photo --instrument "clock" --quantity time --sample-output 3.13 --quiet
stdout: 8.47
